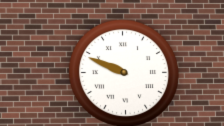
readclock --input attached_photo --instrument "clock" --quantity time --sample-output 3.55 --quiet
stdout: 9.49
